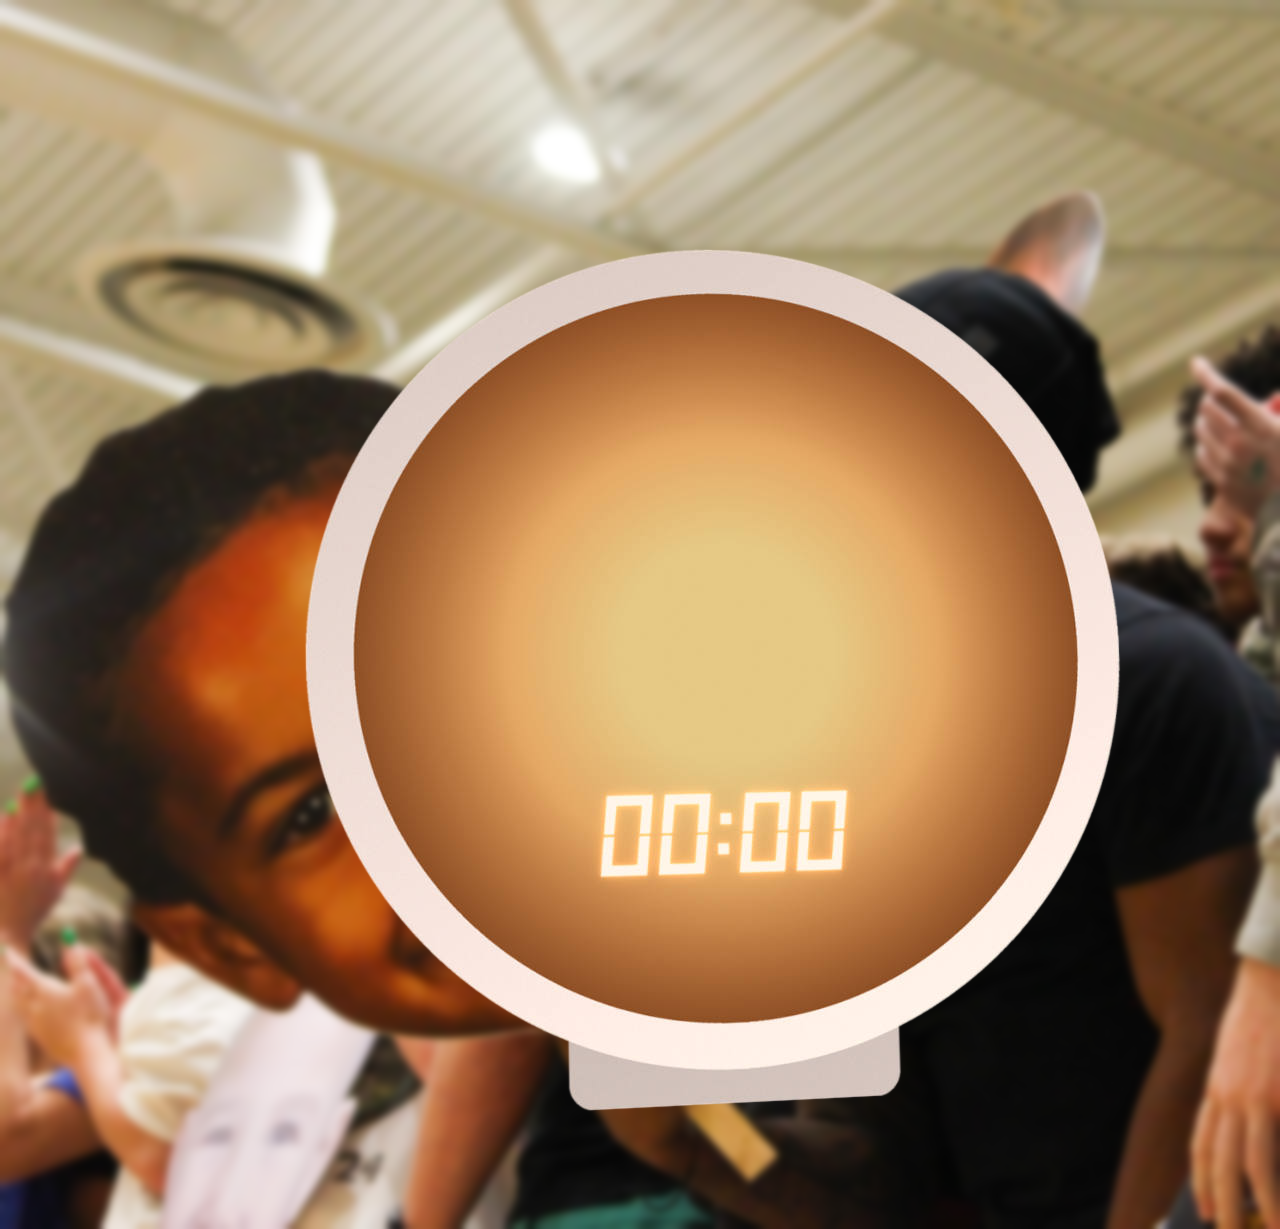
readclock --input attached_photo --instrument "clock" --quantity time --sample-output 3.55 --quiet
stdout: 0.00
